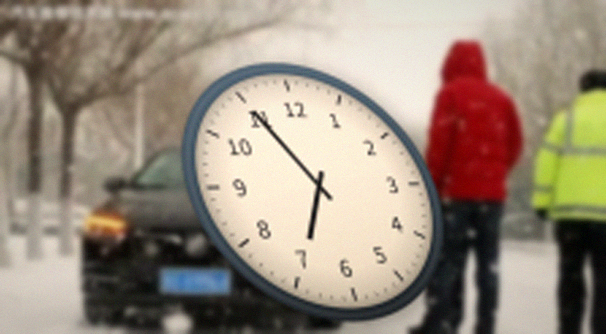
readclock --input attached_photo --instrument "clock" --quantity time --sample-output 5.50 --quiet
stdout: 6.55
